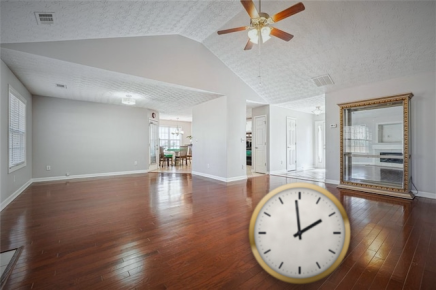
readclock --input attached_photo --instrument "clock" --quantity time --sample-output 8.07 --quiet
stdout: 1.59
